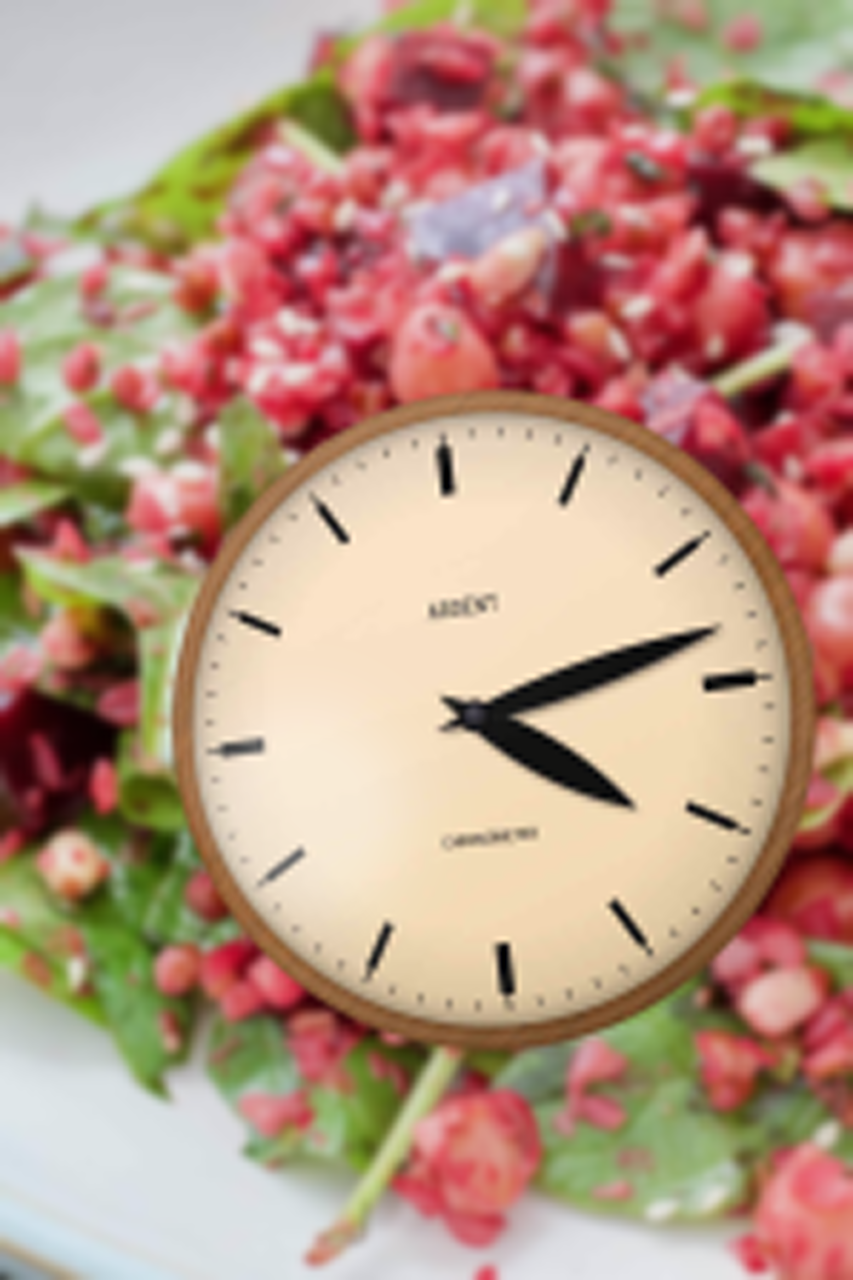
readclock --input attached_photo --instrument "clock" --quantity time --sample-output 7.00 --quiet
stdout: 4.13
